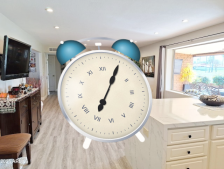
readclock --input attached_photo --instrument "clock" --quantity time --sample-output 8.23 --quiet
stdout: 7.05
